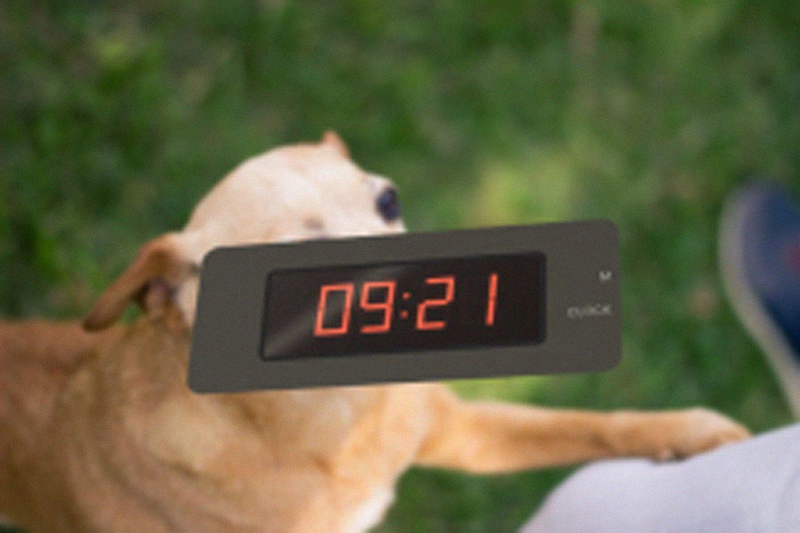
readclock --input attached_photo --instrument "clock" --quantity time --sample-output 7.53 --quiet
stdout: 9.21
